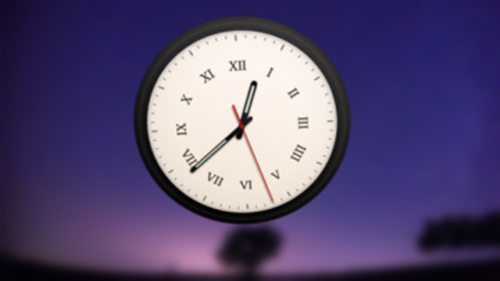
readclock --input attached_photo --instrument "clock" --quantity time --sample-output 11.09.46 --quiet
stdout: 12.38.27
